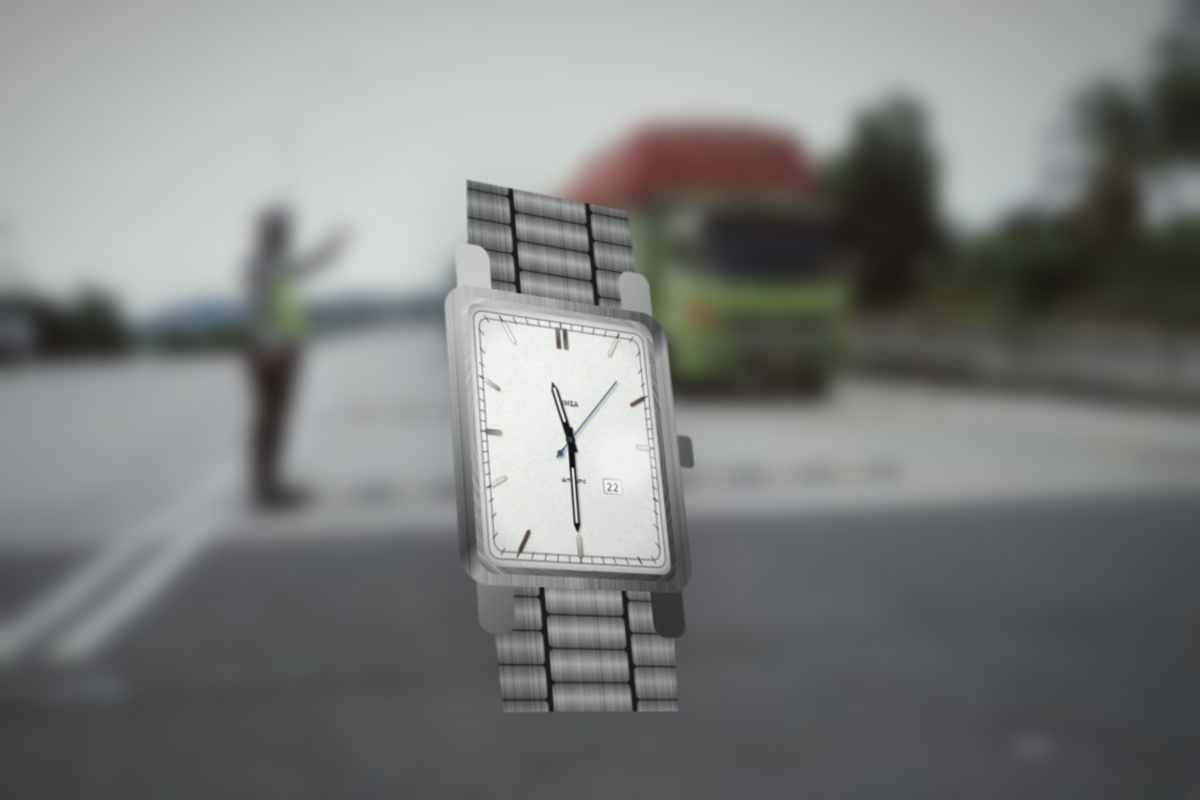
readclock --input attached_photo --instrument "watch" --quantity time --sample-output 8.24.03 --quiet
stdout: 11.30.07
